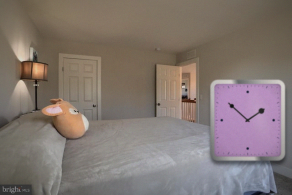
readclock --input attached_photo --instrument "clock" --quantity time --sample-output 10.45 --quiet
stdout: 1.52
